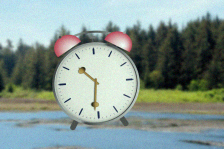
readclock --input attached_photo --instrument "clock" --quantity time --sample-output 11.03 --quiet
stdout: 10.31
